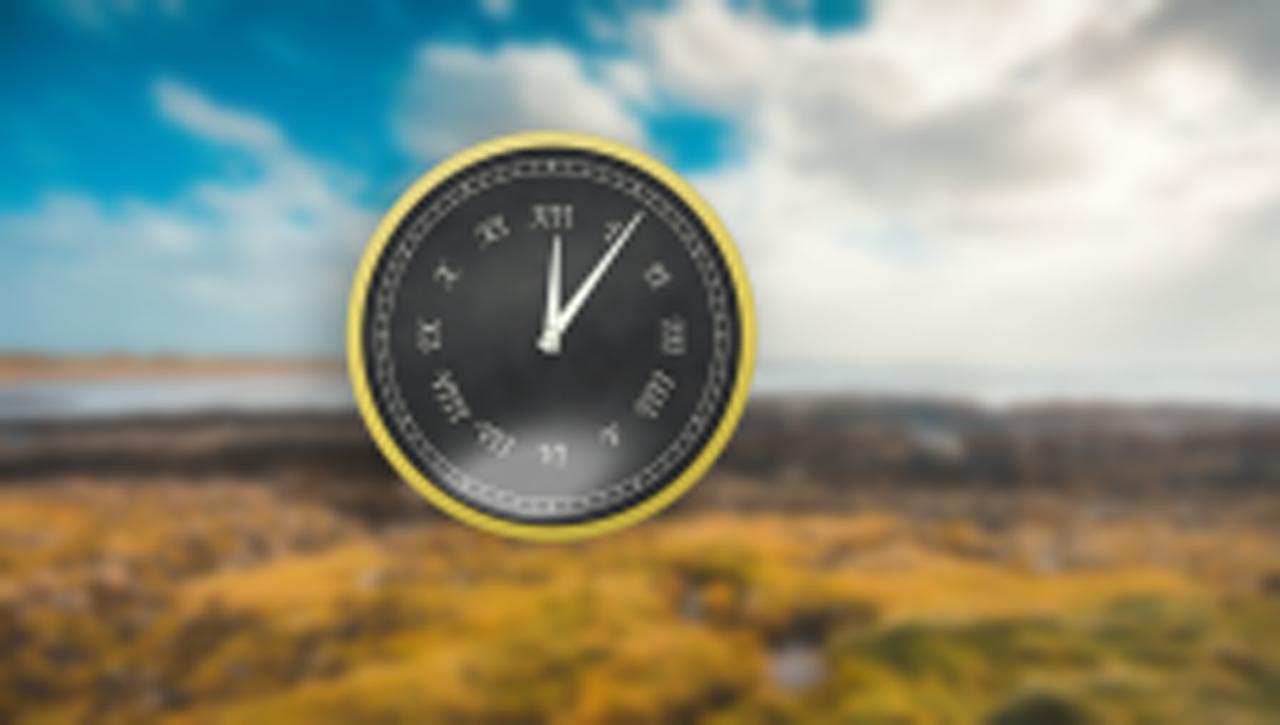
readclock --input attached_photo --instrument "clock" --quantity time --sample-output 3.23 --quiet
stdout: 12.06
